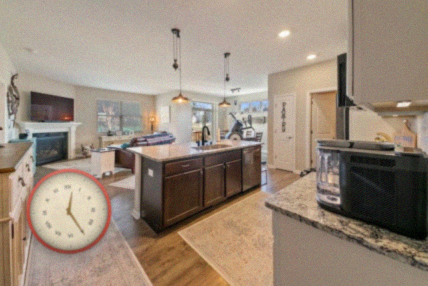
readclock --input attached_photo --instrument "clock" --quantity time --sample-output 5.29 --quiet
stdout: 12.25
